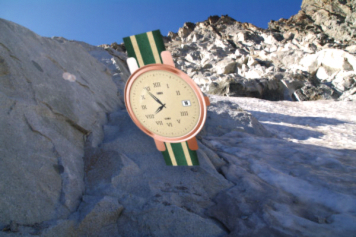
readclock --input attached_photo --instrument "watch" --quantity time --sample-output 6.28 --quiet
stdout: 7.54
